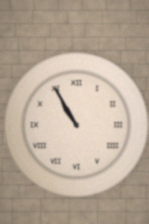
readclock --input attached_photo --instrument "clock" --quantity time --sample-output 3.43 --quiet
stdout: 10.55
